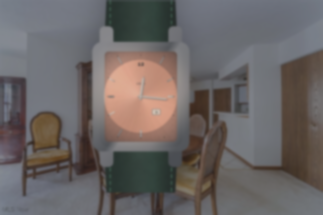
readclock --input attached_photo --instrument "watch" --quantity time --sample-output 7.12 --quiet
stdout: 12.16
